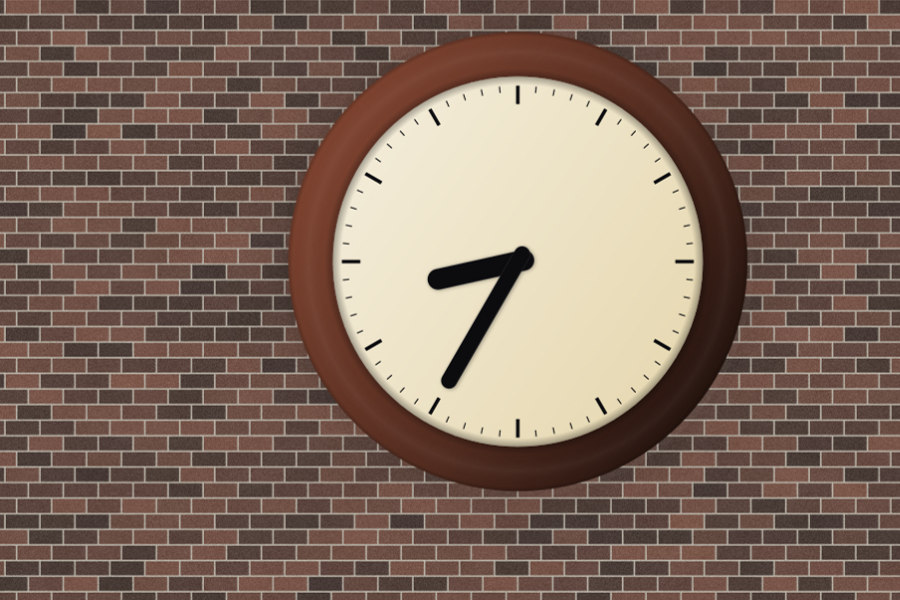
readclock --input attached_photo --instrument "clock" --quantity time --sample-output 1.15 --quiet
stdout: 8.35
